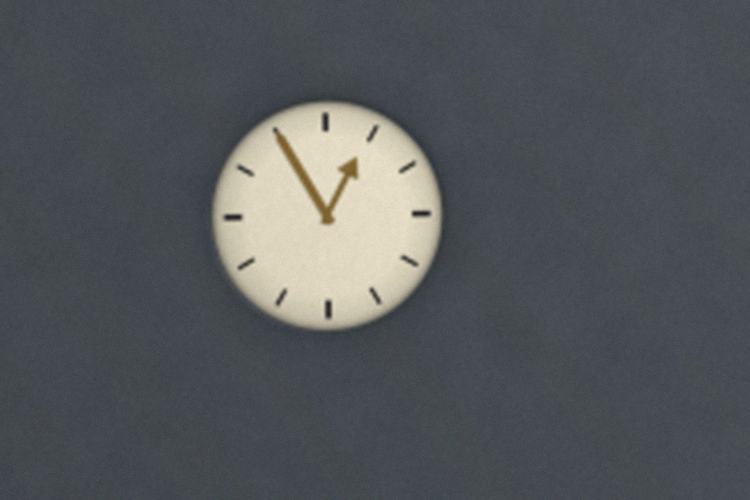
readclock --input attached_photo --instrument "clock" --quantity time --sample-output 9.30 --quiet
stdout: 12.55
